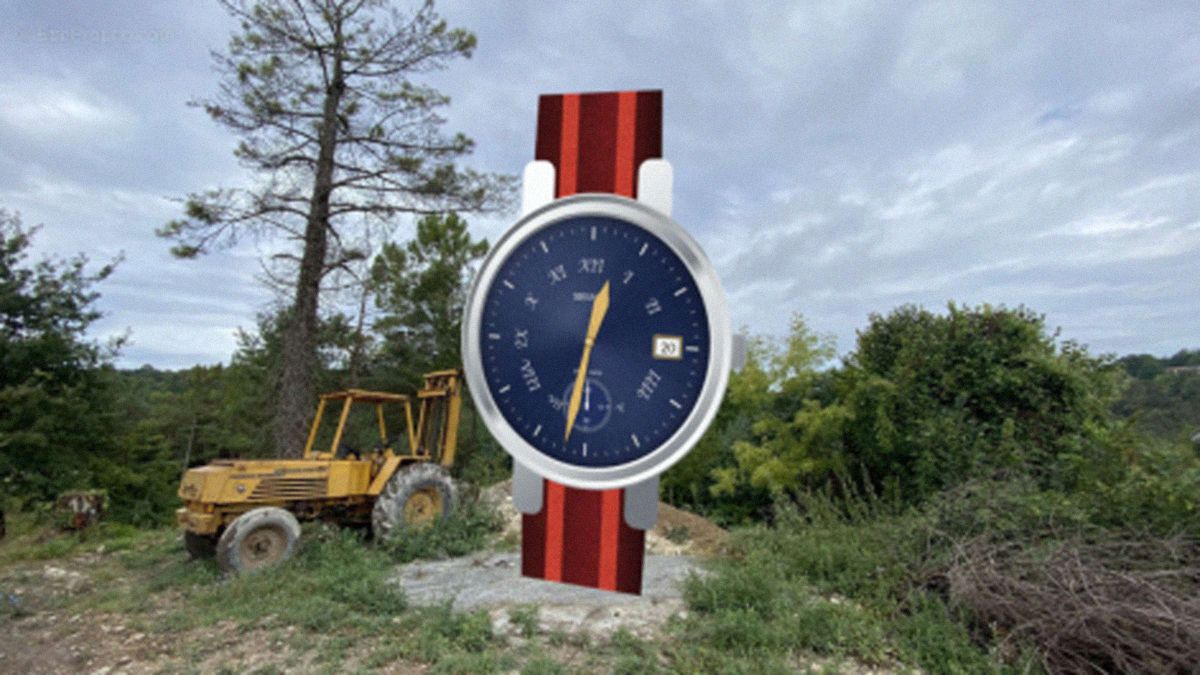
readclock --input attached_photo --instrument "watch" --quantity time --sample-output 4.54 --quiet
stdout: 12.32
